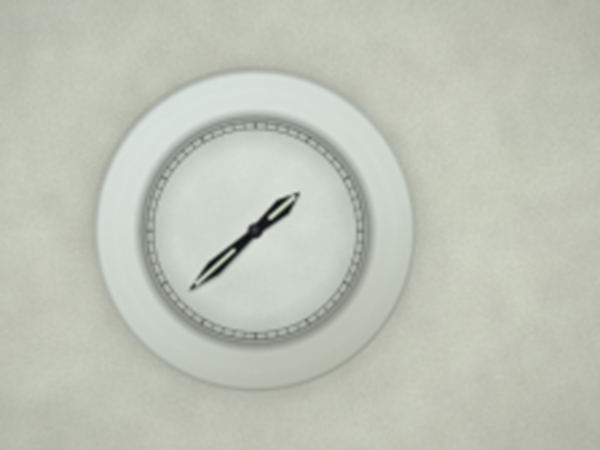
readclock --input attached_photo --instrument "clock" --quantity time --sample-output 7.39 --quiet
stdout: 1.38
